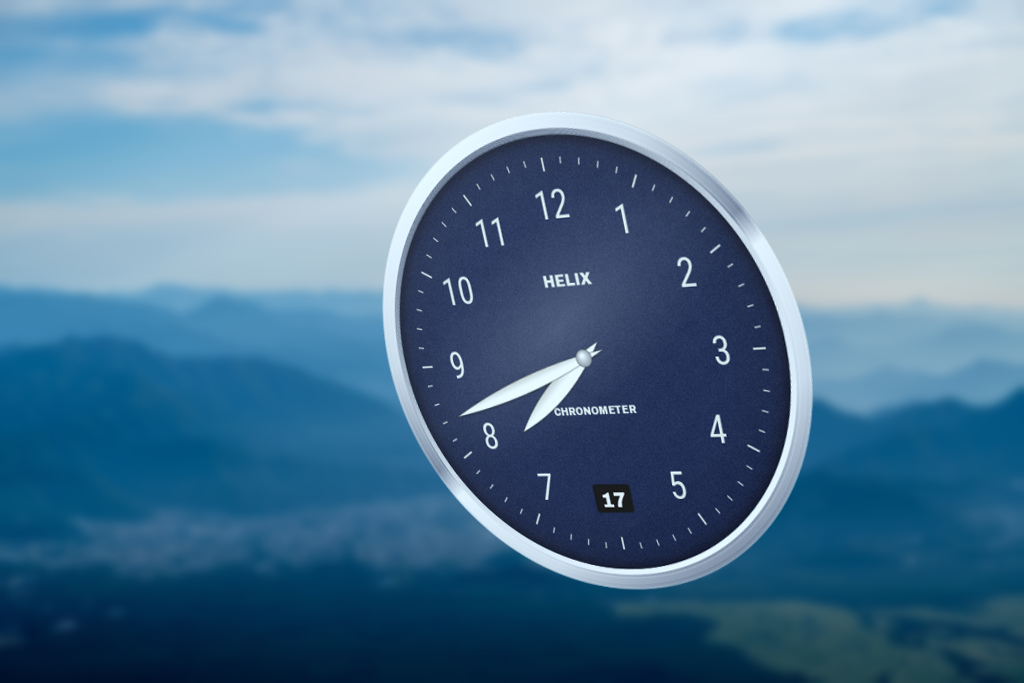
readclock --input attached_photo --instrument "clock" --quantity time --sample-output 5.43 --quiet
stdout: 7.42
